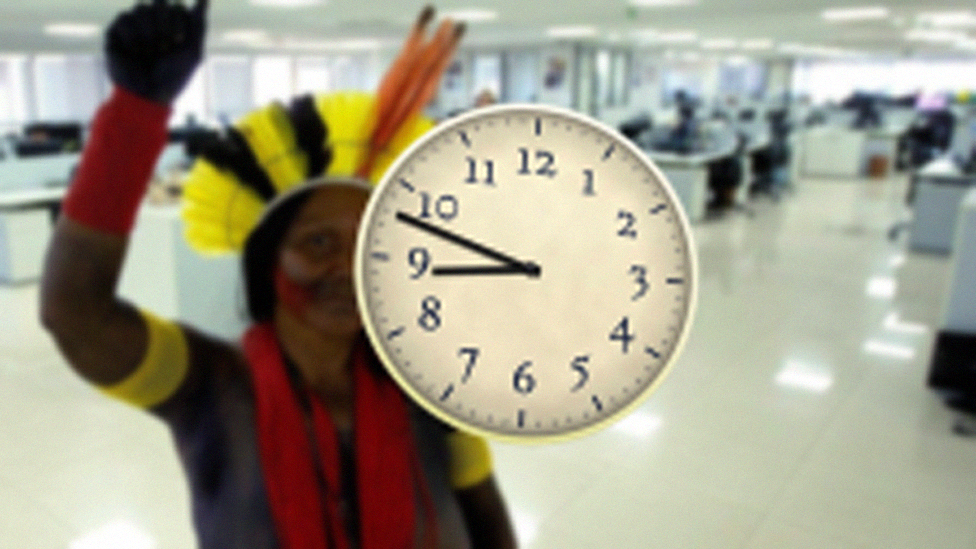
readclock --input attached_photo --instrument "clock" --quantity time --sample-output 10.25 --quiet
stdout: 8.48
